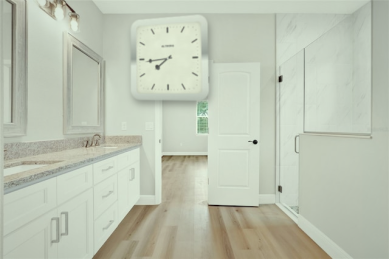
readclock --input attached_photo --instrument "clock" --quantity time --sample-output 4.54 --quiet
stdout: 7.44
